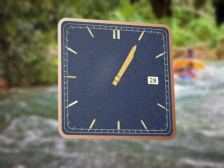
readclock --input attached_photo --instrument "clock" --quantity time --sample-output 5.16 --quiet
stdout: 1.05
